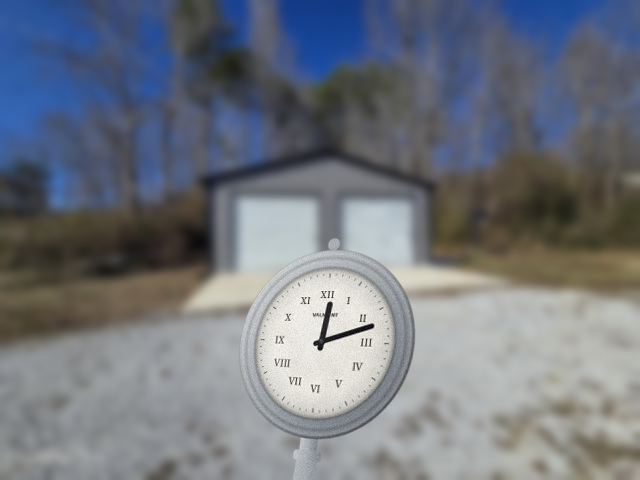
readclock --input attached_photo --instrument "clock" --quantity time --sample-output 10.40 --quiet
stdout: 12.12
